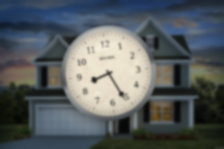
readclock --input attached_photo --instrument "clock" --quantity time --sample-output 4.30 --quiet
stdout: 8.26
